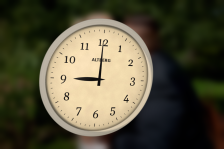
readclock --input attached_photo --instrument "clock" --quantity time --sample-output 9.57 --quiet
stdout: 9.00
